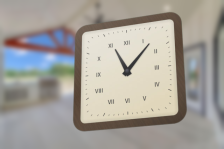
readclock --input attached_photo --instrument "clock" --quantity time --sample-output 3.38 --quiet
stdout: 11.07
